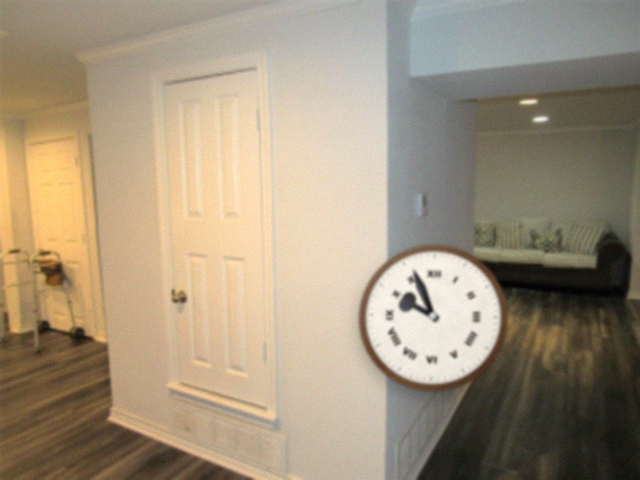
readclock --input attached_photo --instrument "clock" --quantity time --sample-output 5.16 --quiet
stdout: 9.56
